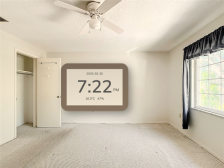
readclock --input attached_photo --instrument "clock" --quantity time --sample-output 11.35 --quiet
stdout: 7.22
